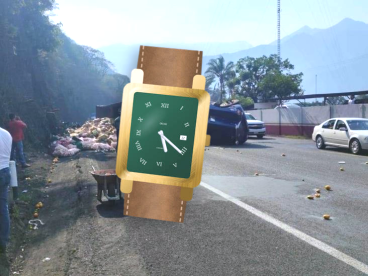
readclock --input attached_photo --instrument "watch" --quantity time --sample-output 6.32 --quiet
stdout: 5.21
